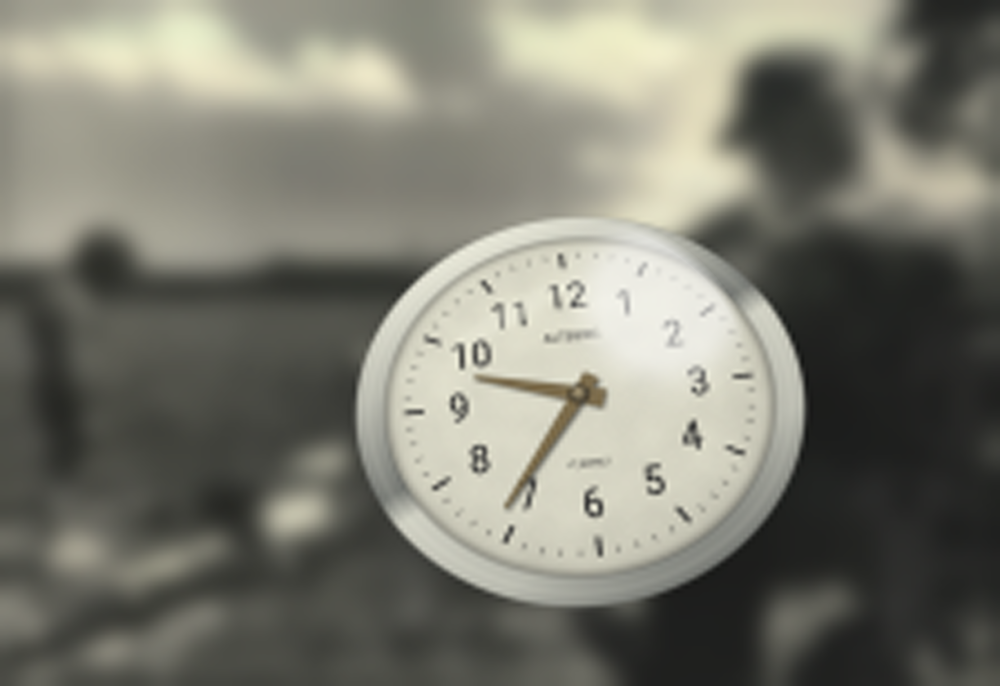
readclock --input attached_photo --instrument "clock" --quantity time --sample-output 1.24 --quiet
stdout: 9.36
